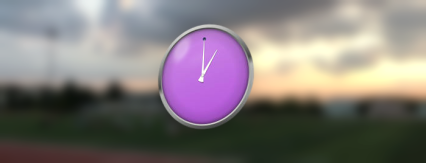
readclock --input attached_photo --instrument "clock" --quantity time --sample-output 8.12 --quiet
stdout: 1.00
